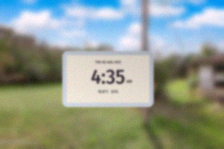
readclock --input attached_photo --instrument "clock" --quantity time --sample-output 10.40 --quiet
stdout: 4.35
